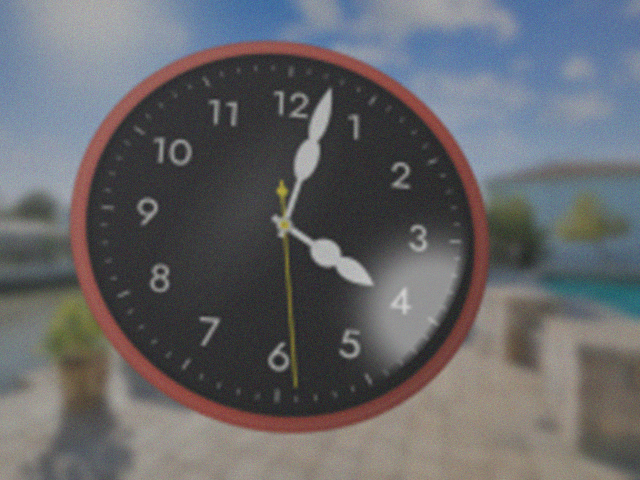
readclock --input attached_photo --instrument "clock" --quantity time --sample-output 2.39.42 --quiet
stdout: 4.02.29
